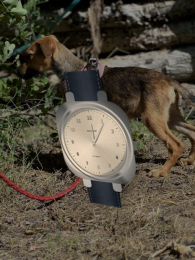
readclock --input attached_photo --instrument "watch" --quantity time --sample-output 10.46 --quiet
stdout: 12.06
